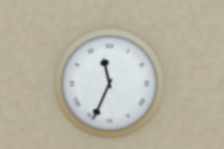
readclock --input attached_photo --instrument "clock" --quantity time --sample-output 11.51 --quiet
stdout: 11.34
